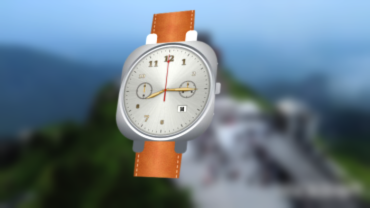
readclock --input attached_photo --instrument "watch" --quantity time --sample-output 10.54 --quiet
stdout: 8.15
